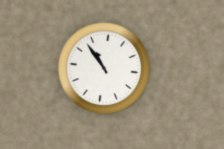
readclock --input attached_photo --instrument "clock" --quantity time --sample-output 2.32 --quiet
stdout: 10.53
